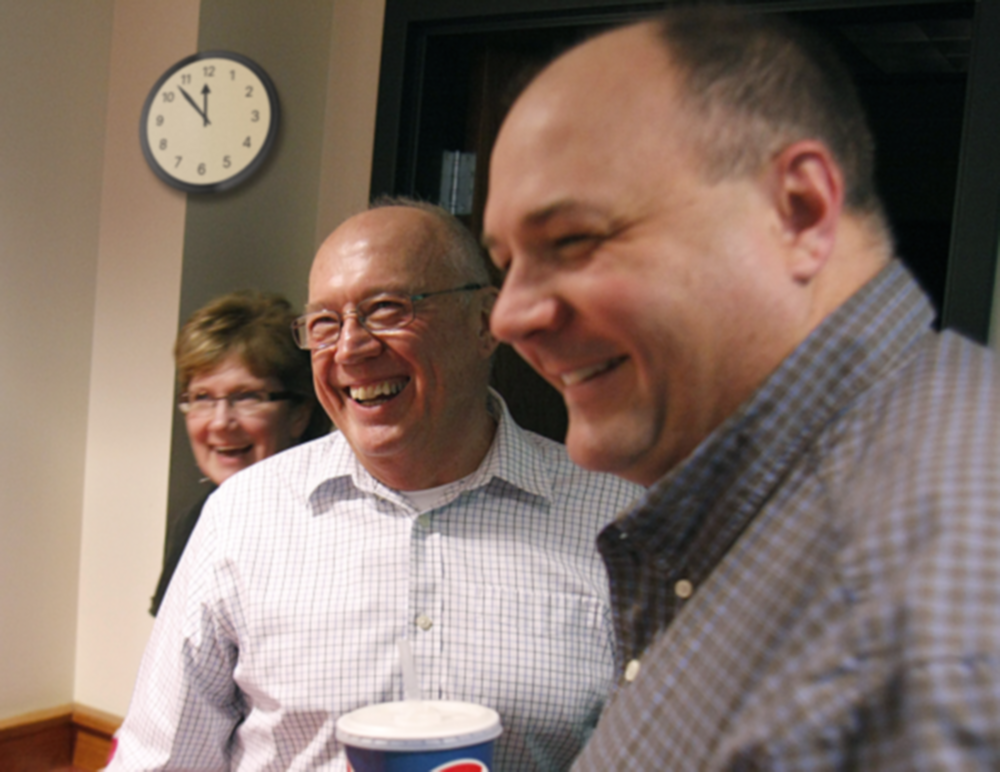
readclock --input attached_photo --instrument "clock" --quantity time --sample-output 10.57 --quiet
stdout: 11.53
